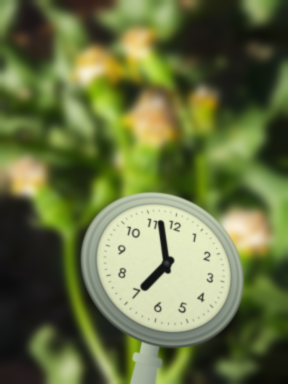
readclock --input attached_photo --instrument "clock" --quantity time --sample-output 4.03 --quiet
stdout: 6.57
